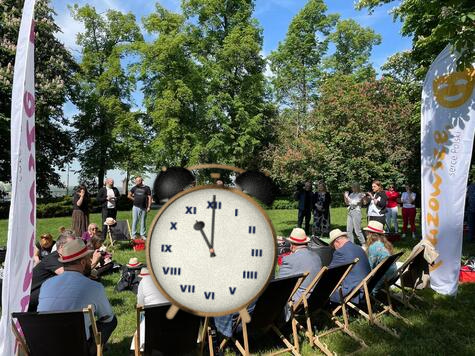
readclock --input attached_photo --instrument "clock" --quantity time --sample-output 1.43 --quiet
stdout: 11.00
